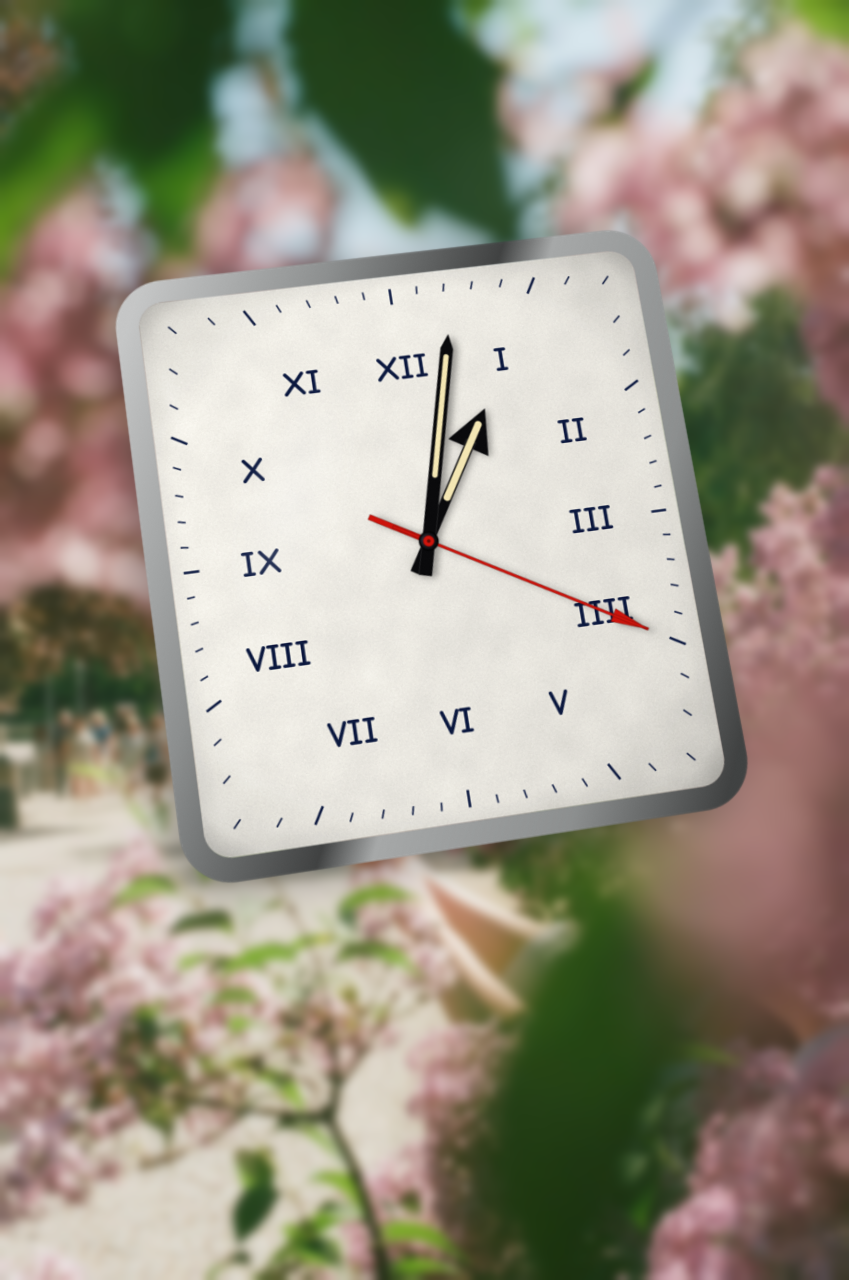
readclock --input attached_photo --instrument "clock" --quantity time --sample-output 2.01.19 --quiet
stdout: 1.02.20
